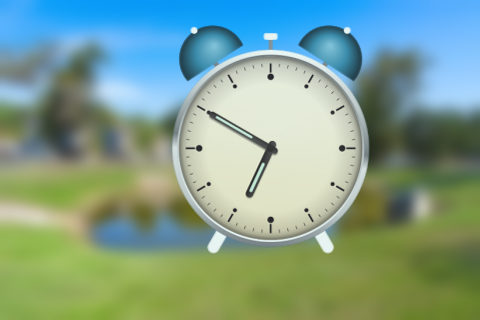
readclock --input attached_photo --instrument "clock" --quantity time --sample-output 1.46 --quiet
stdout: 6.50
